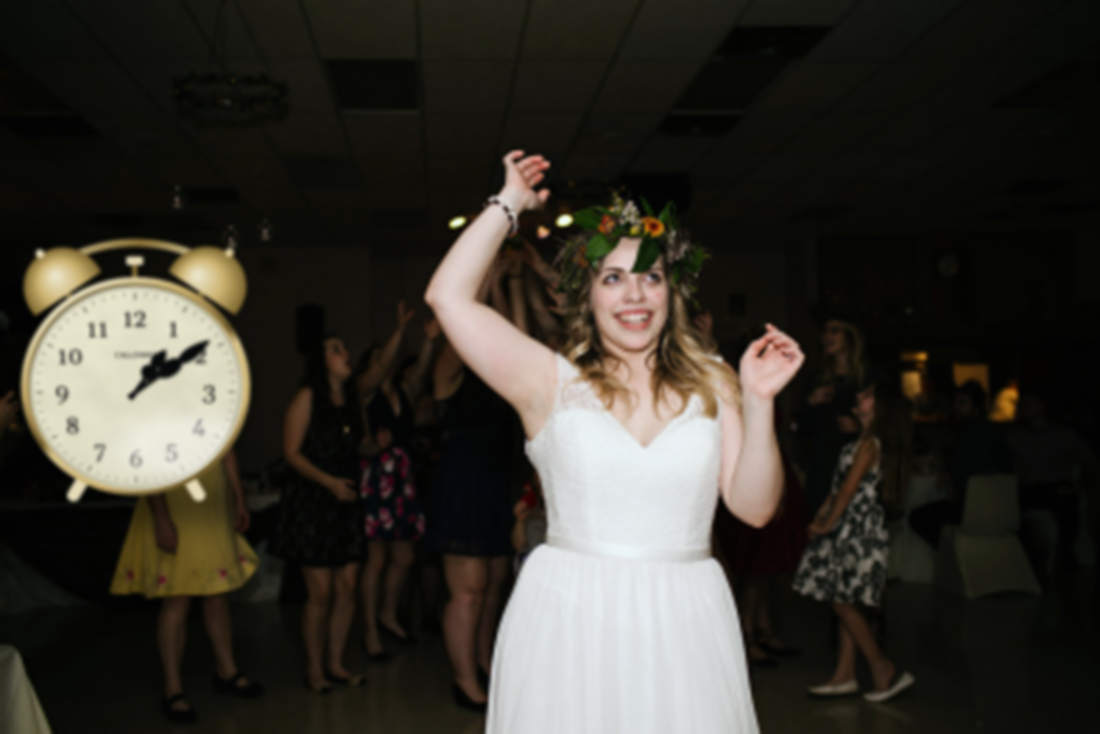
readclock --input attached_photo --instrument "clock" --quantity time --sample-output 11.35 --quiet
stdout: 1.09
